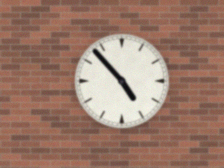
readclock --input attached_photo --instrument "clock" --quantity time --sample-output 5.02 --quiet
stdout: 4.53
